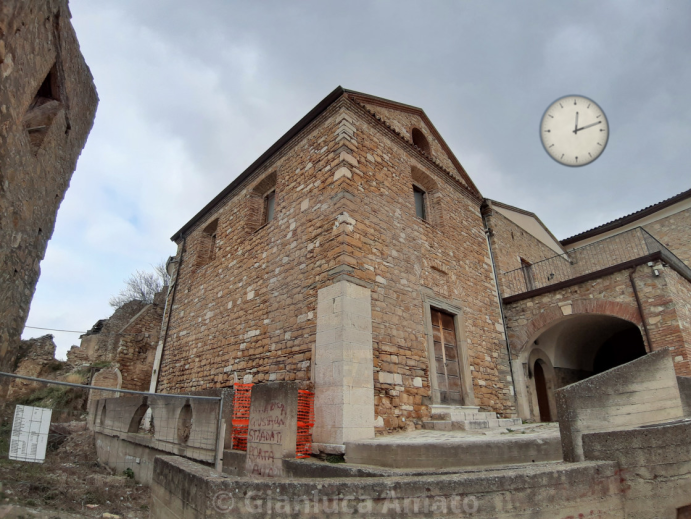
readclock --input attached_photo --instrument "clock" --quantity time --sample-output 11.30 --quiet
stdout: 12.12
